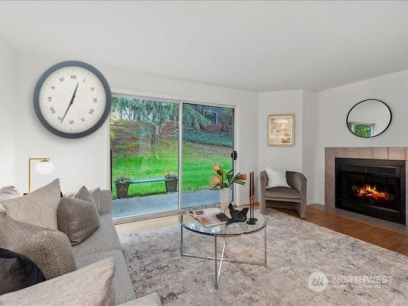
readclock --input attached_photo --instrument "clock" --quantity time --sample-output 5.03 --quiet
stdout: 12.34
